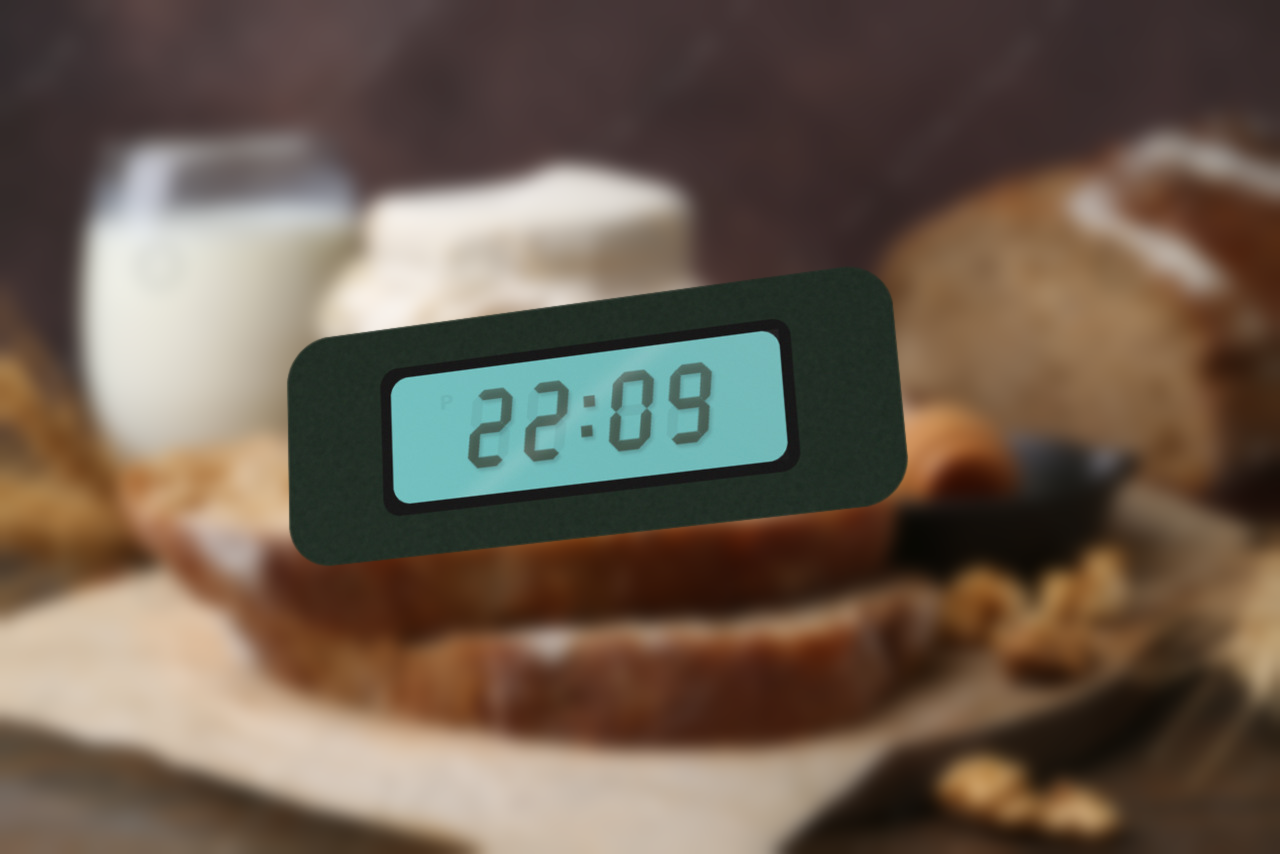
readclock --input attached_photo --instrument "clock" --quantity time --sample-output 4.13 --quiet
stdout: 22.09
